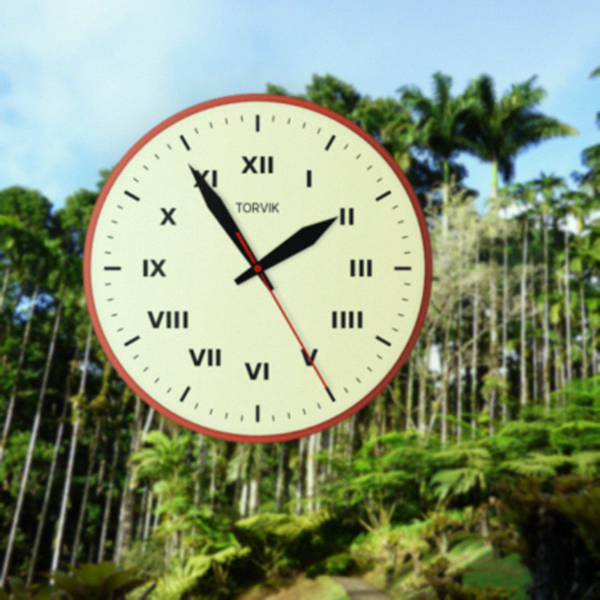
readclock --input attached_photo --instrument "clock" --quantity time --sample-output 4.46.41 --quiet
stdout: 1.54.25
